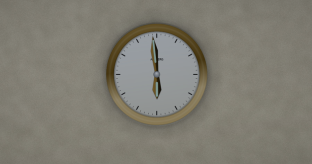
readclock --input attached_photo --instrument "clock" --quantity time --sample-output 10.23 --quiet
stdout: 5.59
